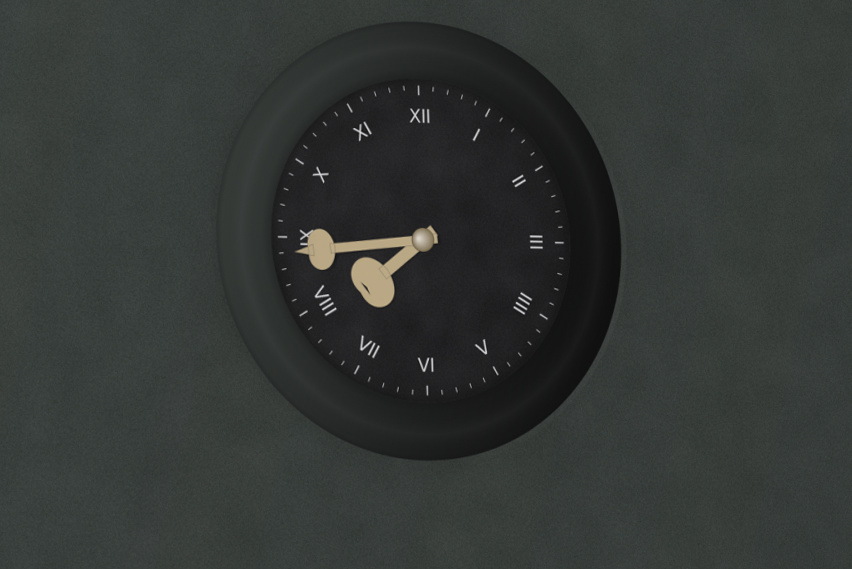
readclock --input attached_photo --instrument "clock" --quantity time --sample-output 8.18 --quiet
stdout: 7.44
